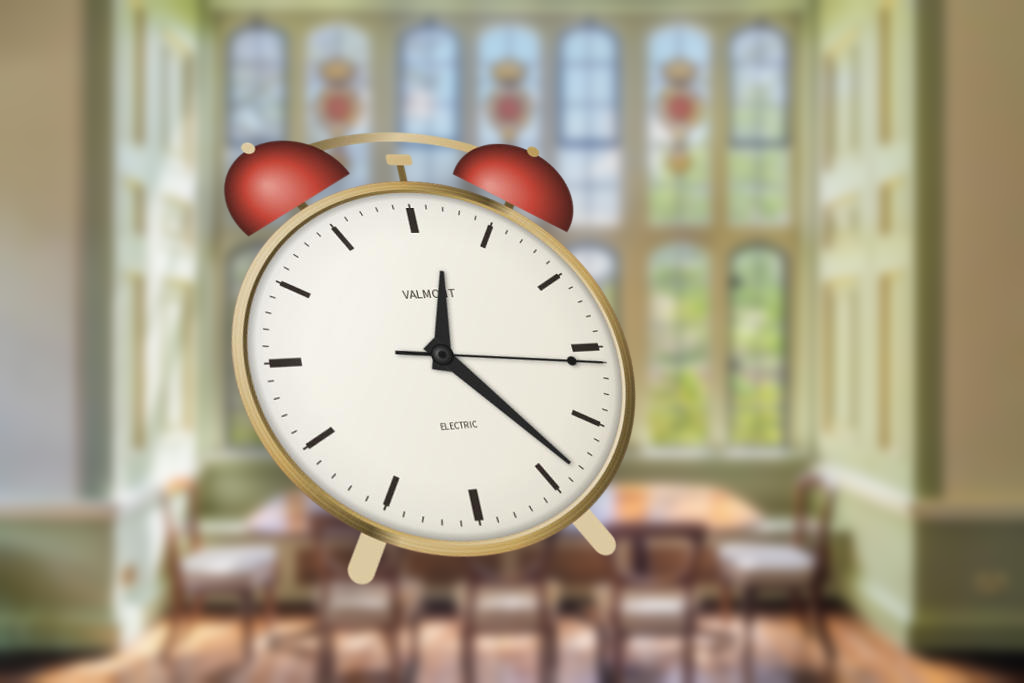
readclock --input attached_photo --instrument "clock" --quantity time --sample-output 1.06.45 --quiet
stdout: 12.23.16
